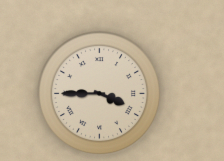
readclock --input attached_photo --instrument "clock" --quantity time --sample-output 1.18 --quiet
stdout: 3.45
